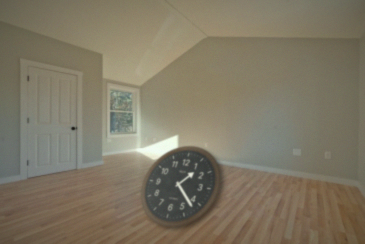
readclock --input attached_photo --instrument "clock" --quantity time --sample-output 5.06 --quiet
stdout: 1.22
